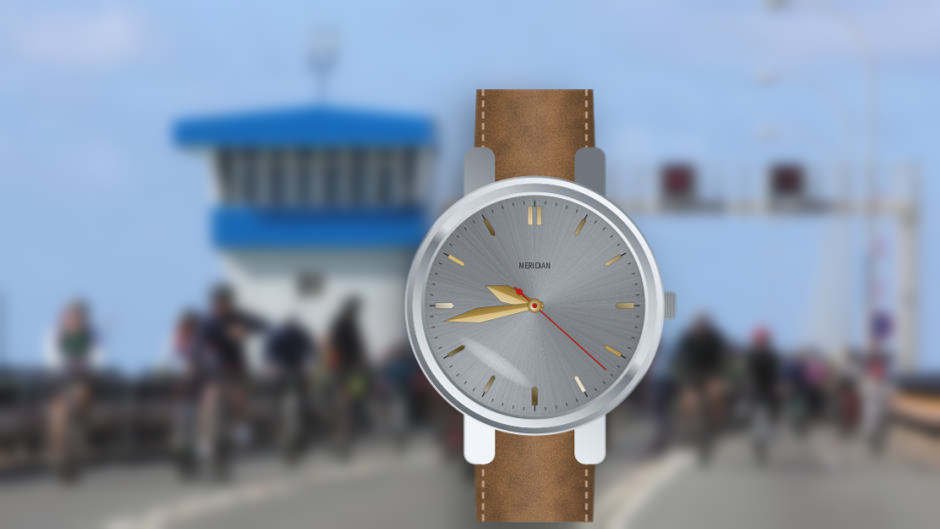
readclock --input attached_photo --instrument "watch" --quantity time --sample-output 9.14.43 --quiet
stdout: 9.43.22
